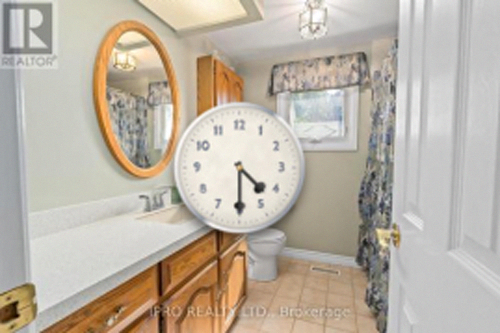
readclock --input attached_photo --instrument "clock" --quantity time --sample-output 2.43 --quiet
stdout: 4.30
